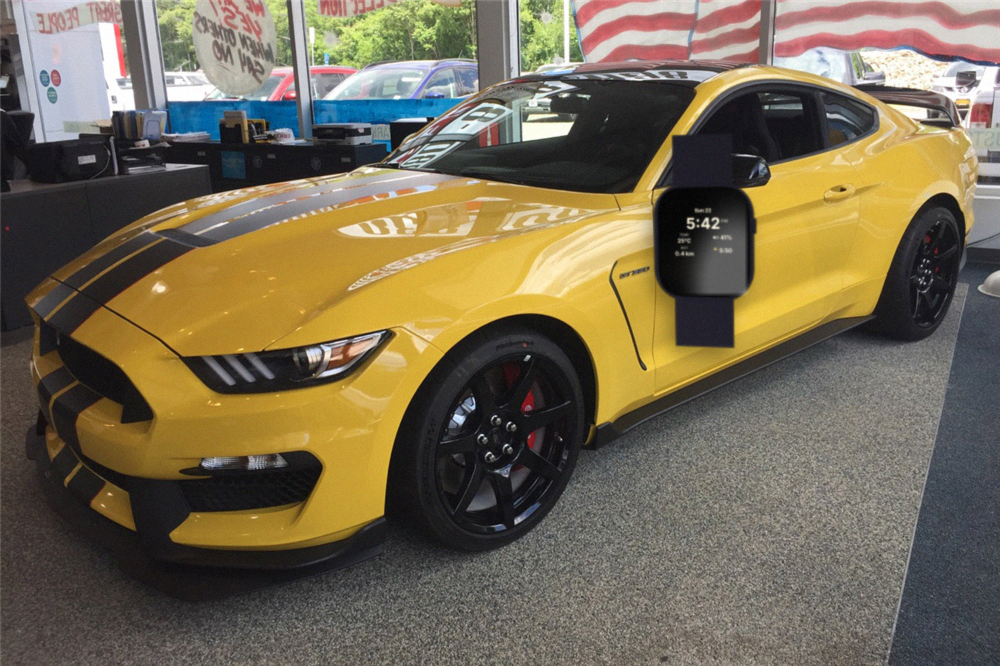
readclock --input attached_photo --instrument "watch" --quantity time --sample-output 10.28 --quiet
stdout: 5.42
